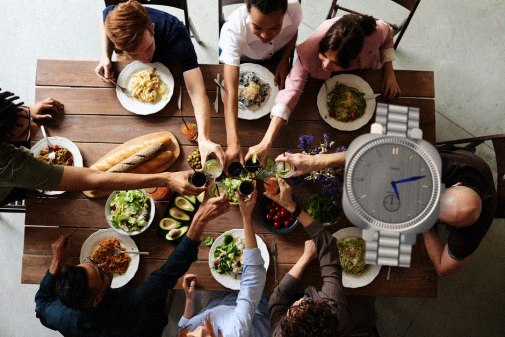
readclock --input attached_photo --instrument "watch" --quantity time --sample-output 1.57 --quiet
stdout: 5.12
